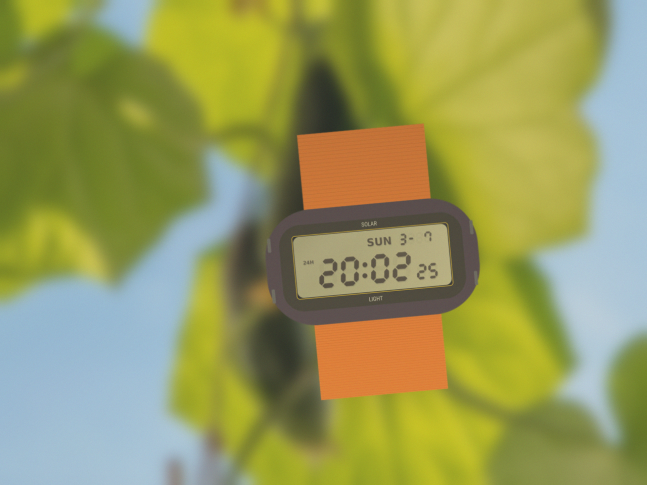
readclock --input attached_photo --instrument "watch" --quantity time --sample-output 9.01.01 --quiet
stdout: 20.02.25
